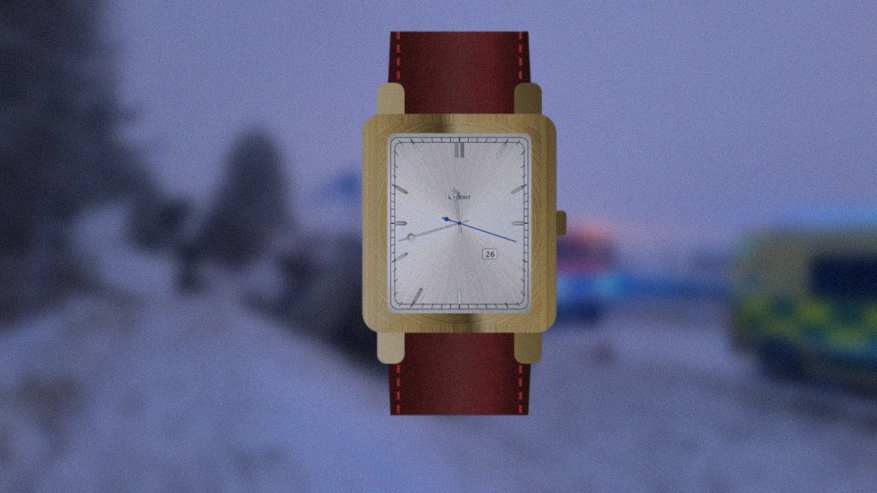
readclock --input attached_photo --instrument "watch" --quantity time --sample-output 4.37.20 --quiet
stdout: 11.42.18
